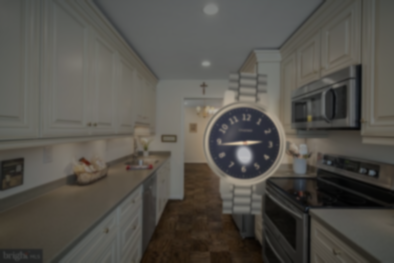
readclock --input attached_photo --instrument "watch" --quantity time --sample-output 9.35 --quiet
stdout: 2.44
